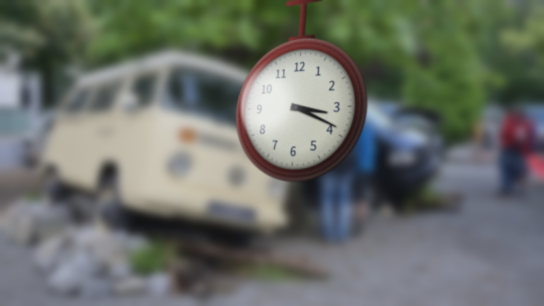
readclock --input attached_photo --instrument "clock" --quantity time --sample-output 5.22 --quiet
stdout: 3.19
